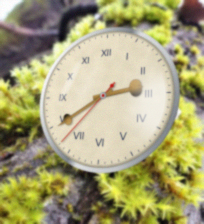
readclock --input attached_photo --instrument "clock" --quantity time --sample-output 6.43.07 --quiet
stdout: 2.39.37
